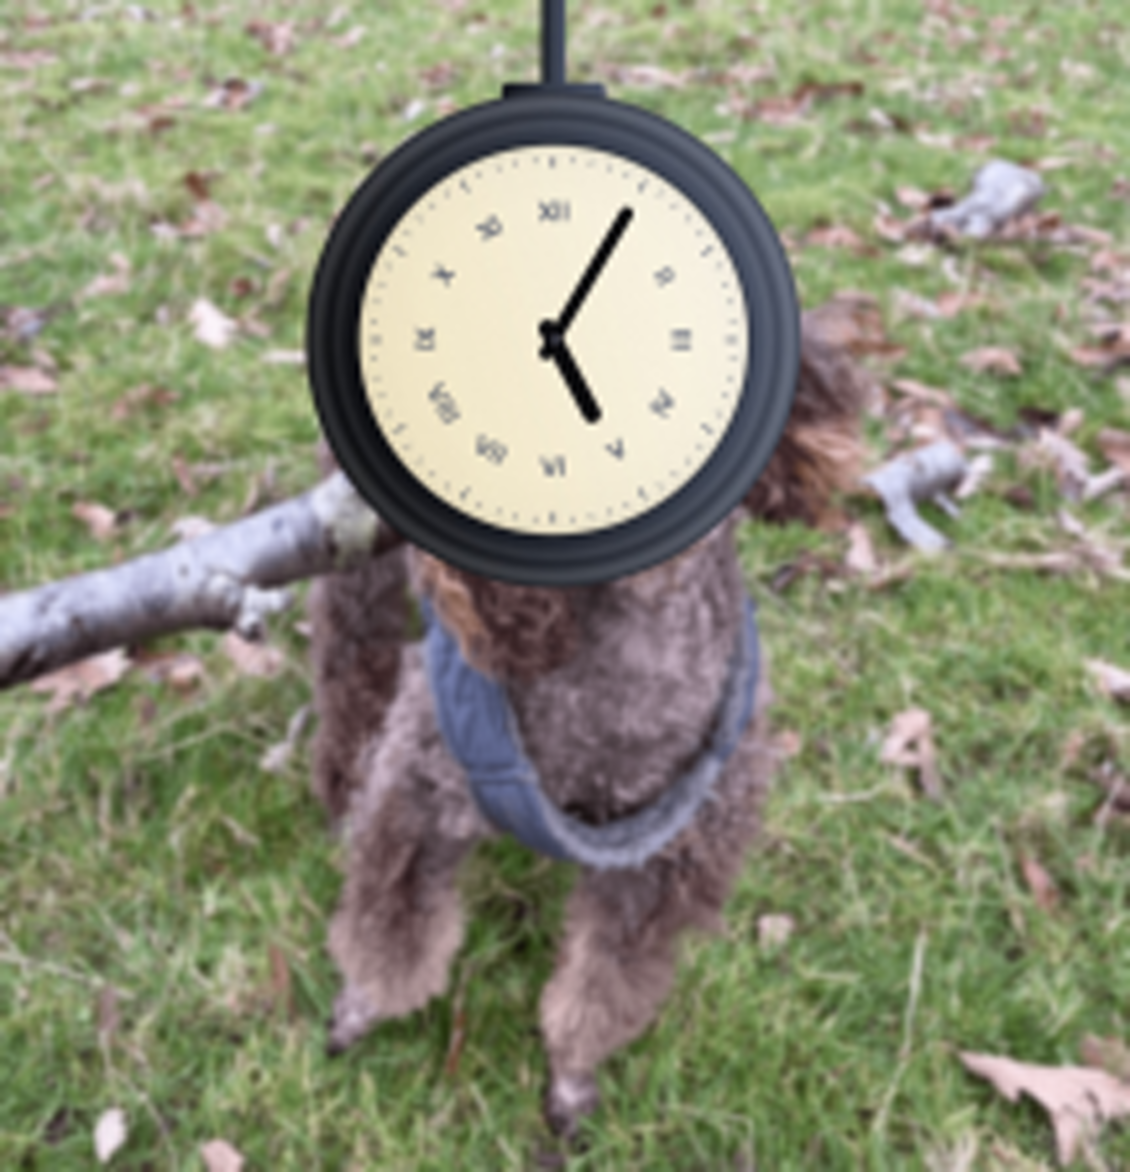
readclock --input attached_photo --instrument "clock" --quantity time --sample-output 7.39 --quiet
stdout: 5.05
